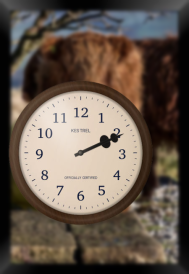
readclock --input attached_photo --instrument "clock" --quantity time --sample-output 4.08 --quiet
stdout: 2.11
